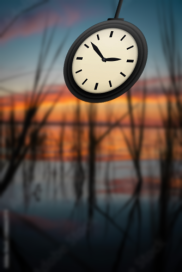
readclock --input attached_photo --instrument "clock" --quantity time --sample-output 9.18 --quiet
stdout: 2.52
